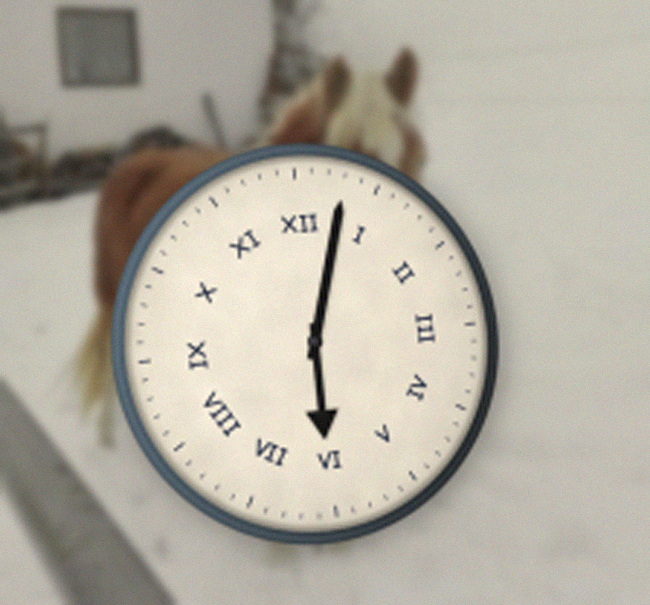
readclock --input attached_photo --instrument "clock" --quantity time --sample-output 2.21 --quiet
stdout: 6.03
